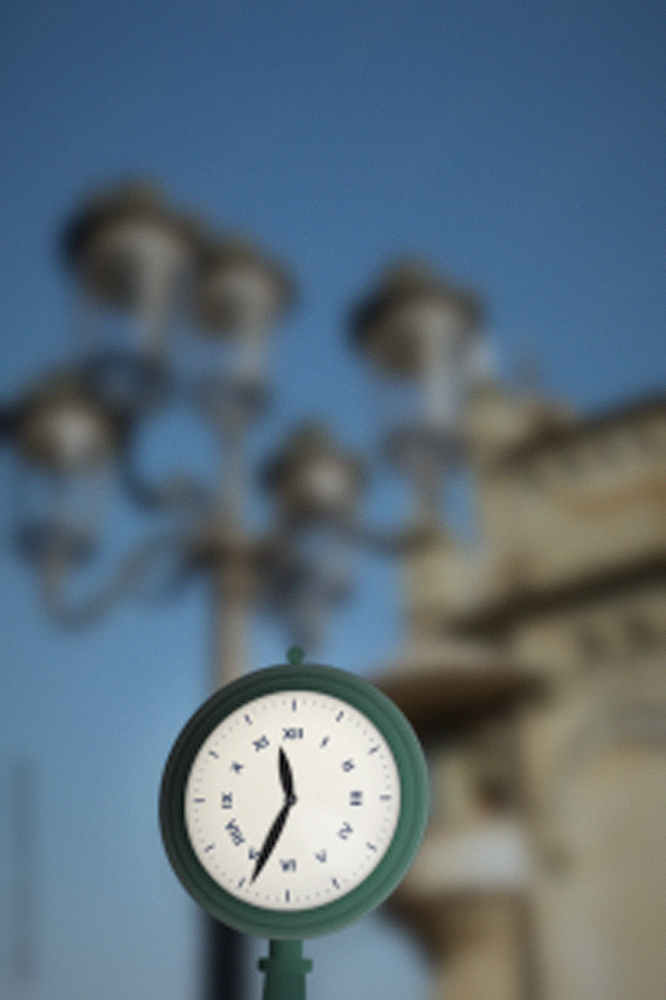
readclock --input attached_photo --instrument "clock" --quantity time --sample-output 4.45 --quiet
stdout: 11.34
